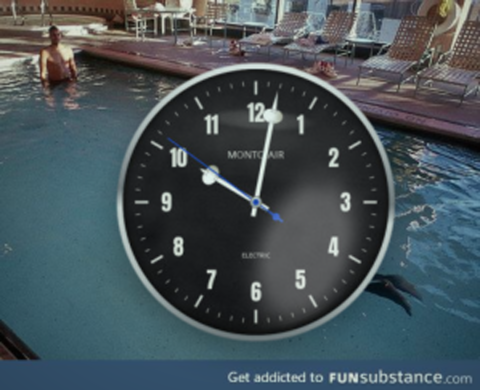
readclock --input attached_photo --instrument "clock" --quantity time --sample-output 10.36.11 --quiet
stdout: 10.01.51
